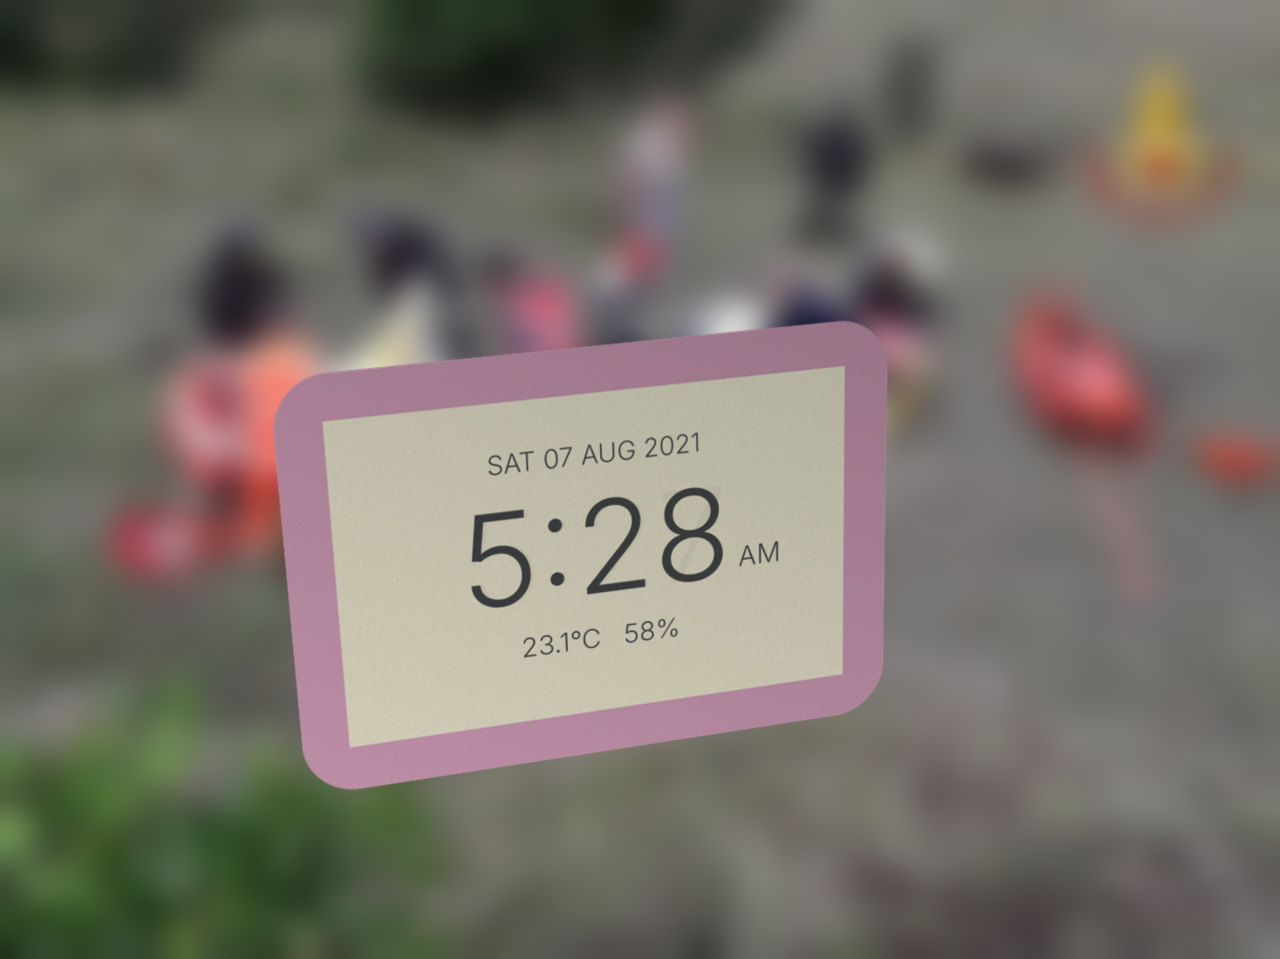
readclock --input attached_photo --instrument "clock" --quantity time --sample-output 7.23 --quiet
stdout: 5.28
